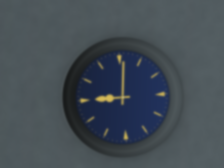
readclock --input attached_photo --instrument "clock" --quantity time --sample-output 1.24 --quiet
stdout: 9.01
